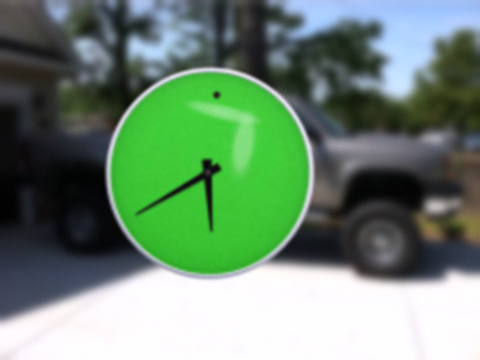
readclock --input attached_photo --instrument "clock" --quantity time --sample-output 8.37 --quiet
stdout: 5.39
